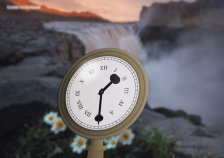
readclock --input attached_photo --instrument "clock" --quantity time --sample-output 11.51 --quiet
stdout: 1.30
